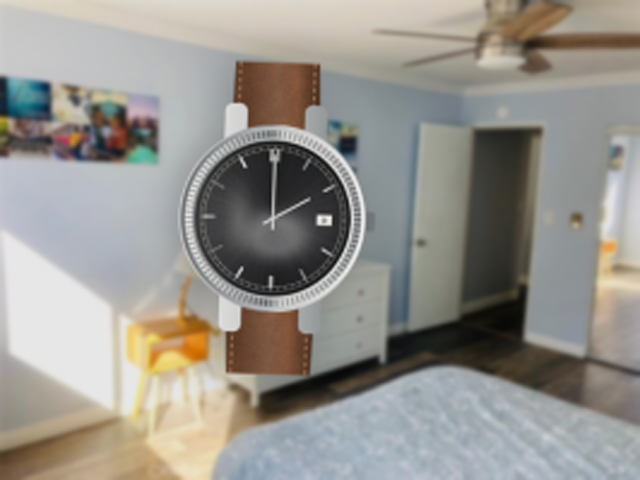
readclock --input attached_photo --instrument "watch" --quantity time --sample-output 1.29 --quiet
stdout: 2.00
